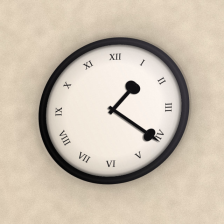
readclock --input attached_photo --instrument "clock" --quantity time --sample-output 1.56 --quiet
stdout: 1.21
